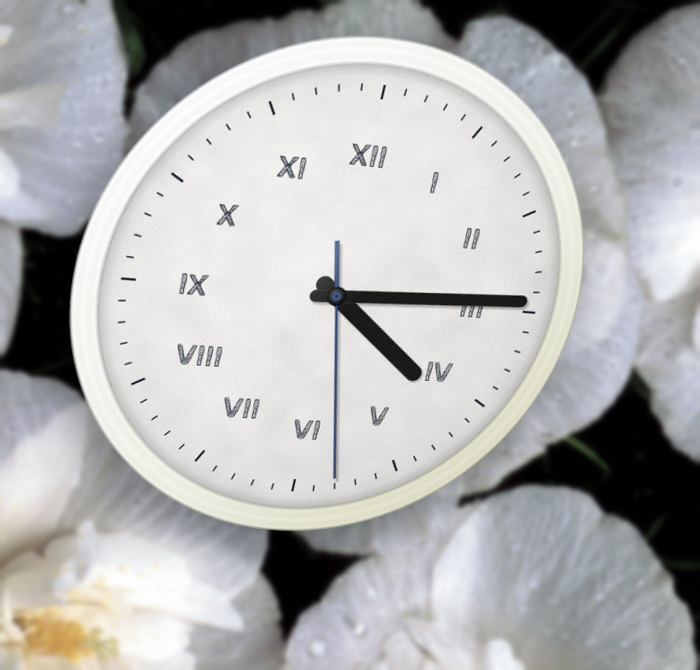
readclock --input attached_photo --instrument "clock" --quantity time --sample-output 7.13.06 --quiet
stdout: 4.14.28
